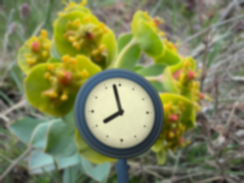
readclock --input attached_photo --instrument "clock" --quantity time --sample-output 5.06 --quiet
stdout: 7.58
